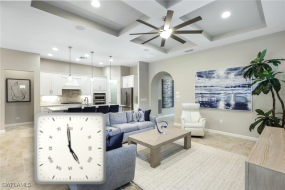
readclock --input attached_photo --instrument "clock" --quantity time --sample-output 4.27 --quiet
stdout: 4.59
